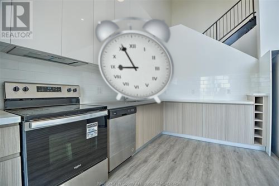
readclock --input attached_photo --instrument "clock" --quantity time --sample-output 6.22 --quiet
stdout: 8.56
